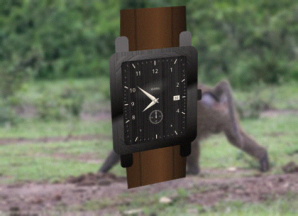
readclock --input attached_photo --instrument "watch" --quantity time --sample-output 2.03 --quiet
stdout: 7.52
